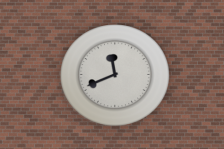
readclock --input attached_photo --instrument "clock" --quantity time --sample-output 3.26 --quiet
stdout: 11.41
